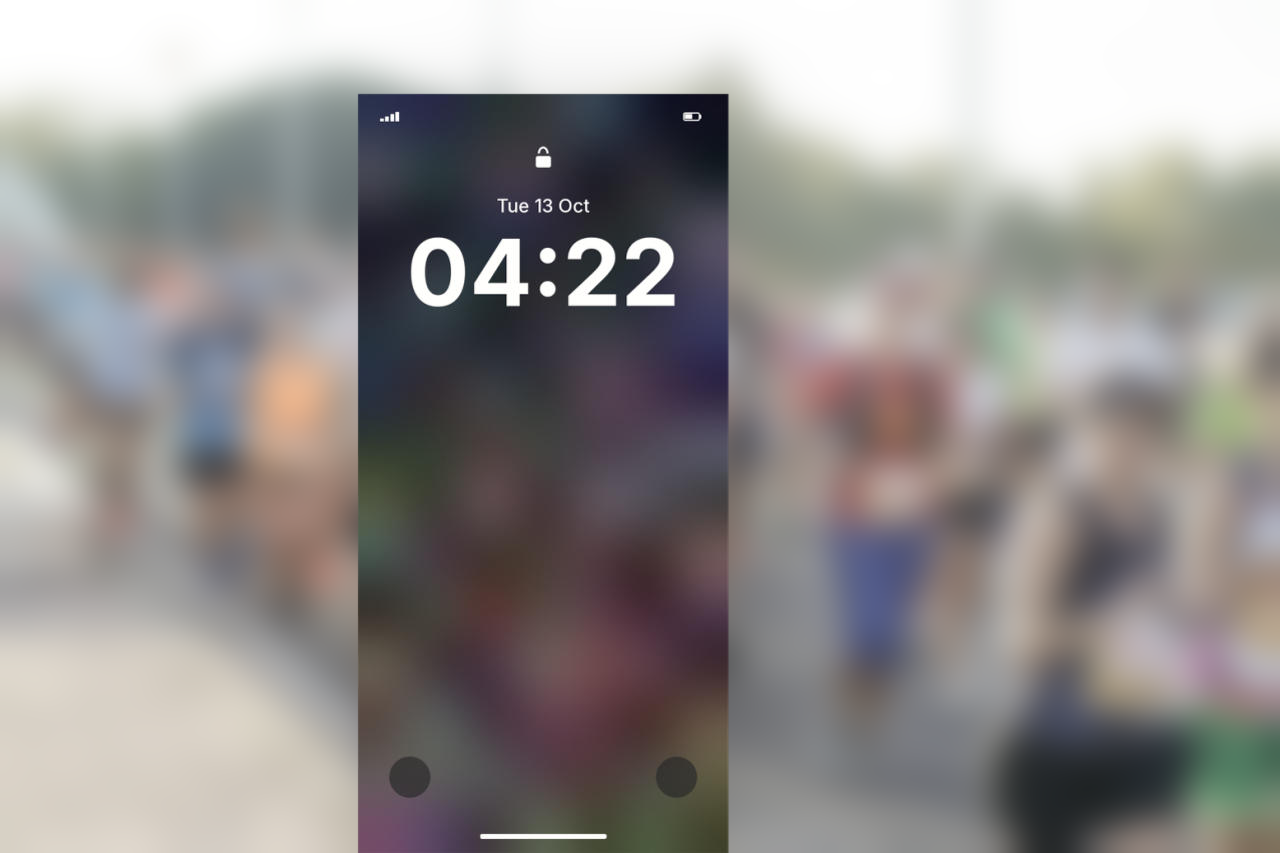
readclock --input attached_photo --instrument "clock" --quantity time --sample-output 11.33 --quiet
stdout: 4.22
